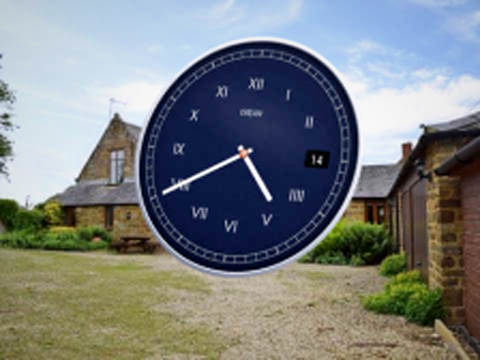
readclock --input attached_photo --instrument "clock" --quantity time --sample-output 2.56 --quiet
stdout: 4.40
